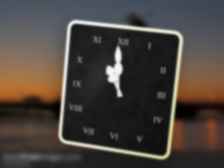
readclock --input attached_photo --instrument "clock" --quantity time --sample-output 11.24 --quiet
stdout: 10.59
